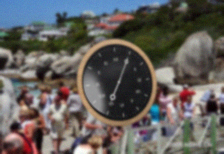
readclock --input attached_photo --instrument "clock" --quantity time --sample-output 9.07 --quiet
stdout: 7.05
